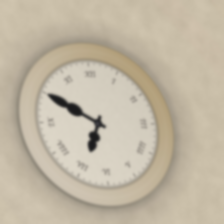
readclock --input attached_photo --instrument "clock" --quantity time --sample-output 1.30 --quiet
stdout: 6.50
